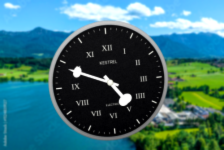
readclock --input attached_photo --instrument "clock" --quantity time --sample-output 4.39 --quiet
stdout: 4.49
